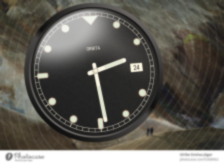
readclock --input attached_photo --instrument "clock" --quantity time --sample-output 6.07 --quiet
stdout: 2.29
